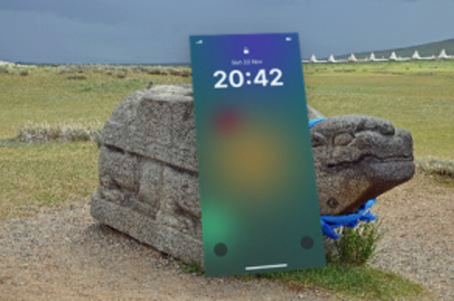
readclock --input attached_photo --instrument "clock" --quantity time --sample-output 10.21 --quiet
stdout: 20.42
